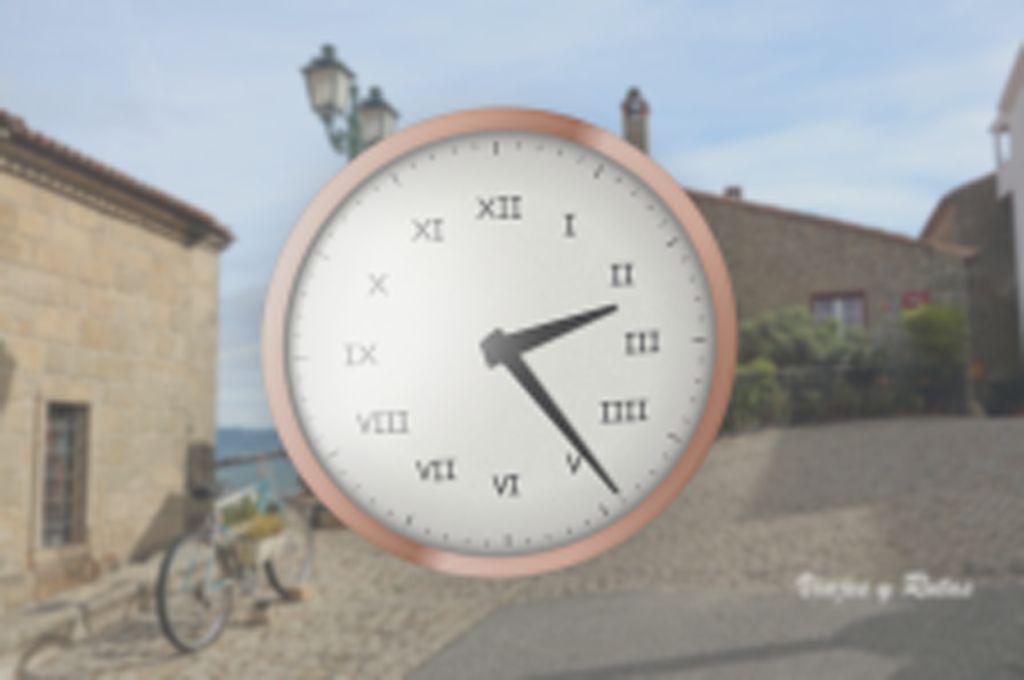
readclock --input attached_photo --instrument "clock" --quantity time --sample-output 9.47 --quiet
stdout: 2.24
